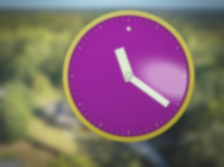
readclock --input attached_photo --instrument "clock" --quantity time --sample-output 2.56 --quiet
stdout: 11.21
